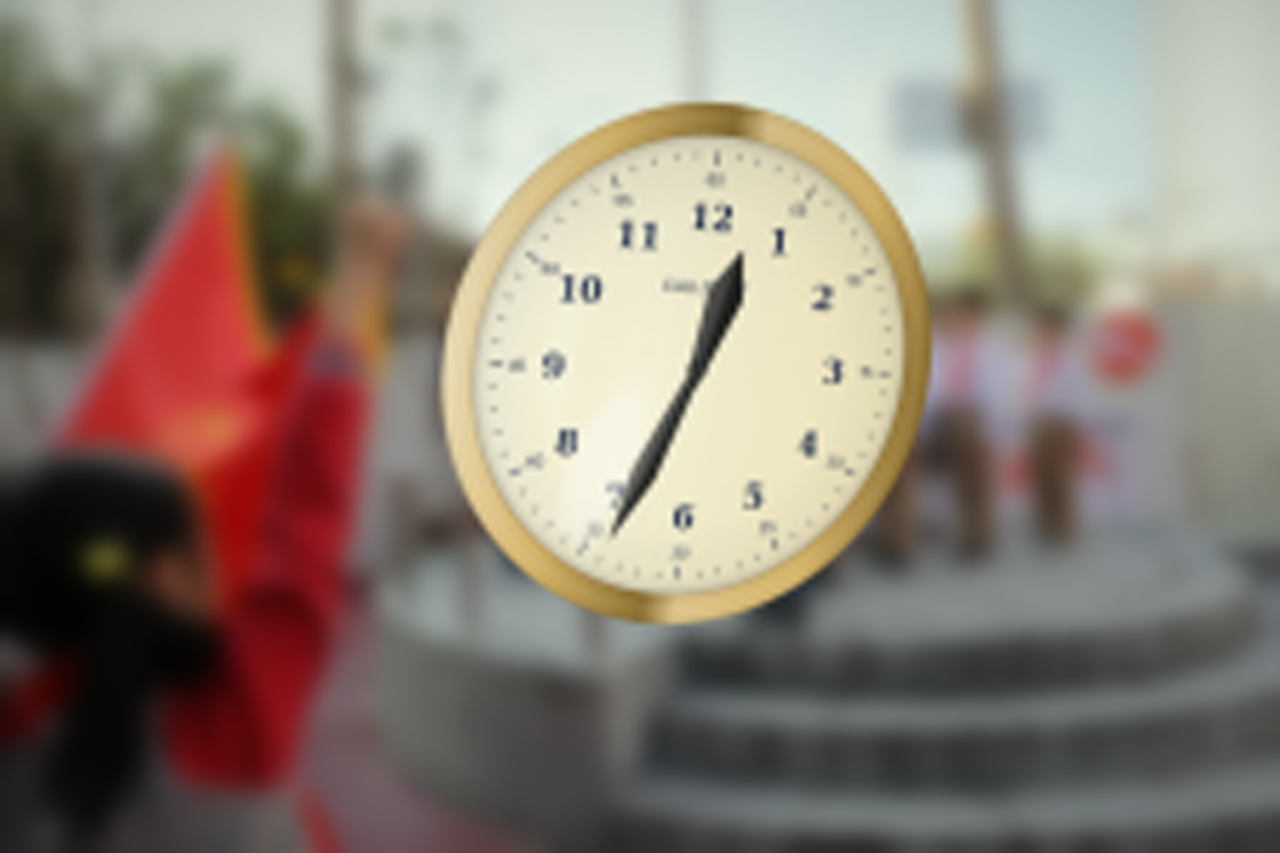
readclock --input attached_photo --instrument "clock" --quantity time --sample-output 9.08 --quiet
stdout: 12.34
